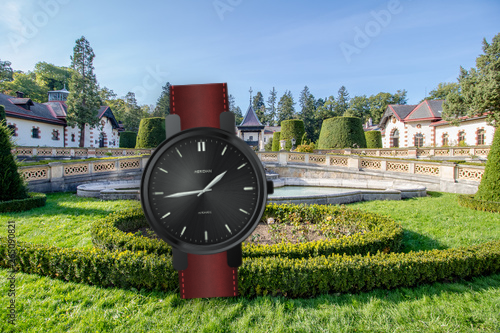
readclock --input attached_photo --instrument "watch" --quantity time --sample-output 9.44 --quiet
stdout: 1.44
